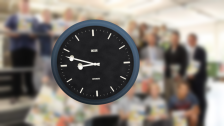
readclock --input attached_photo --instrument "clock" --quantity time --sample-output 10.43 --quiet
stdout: 8.48
